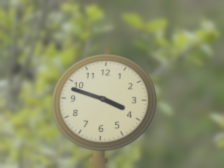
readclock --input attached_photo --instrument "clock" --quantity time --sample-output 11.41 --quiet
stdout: 3.48
